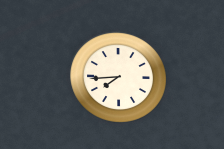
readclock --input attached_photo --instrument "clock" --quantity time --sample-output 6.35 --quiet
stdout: 7.44
